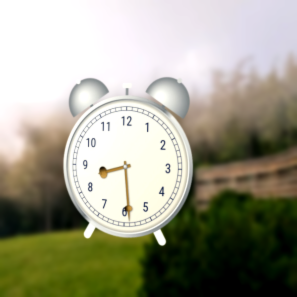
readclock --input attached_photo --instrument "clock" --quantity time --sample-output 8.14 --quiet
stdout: 8.29
